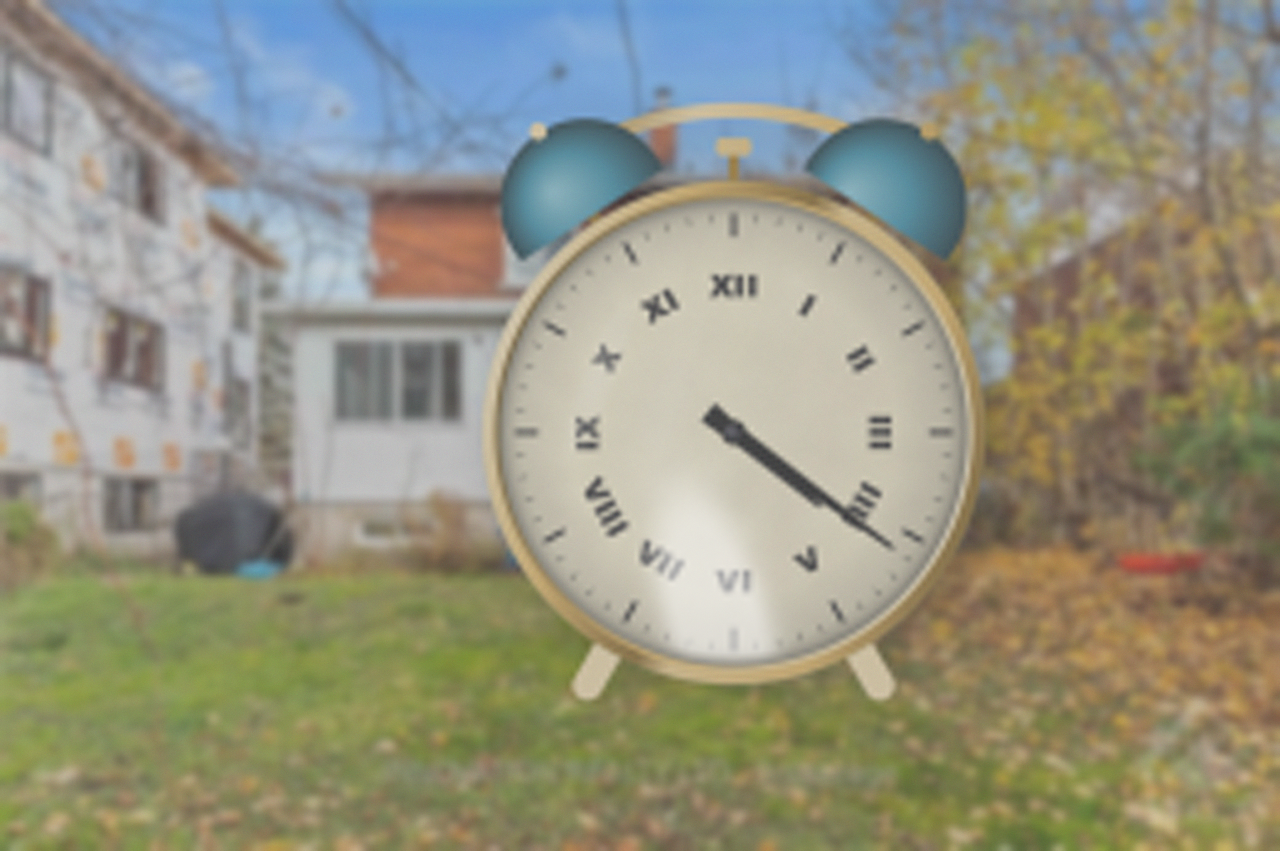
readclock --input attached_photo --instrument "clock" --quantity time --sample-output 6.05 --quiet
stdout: 4.21
